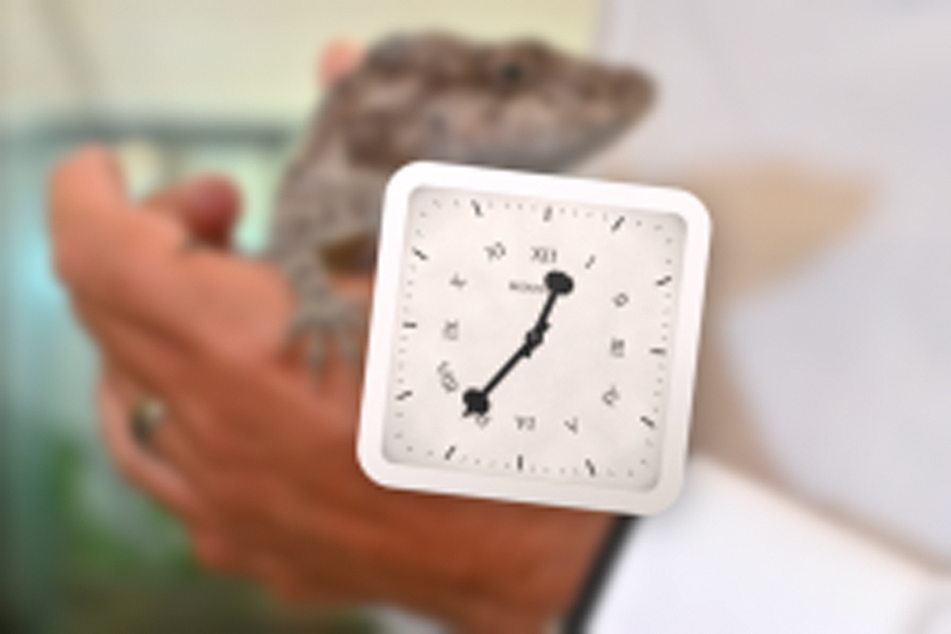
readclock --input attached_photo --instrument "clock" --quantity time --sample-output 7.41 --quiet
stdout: 12.36
